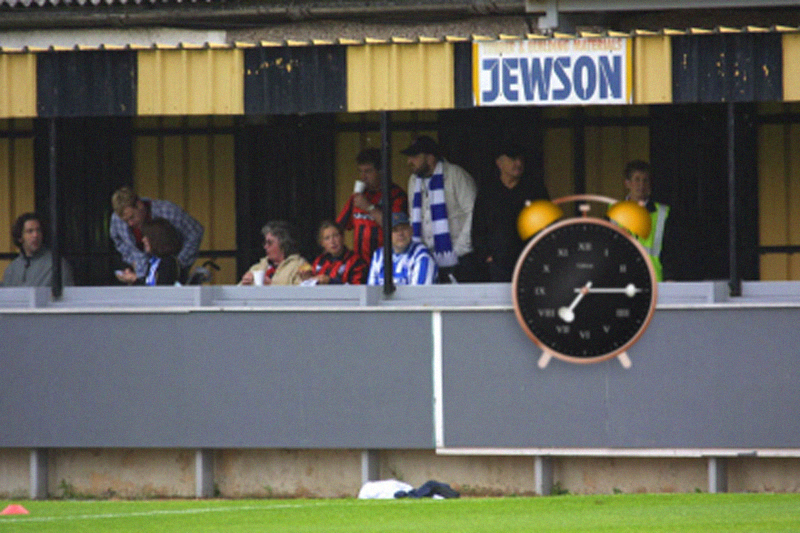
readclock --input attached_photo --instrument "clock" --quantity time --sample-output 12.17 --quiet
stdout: 7.15
